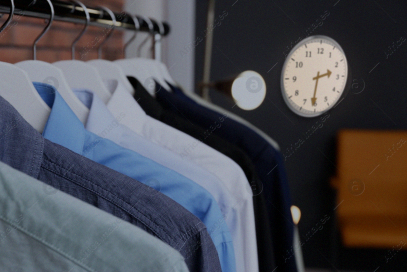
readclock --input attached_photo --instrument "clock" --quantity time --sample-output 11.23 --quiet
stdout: 2.31
